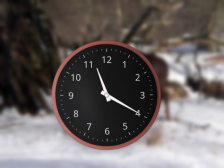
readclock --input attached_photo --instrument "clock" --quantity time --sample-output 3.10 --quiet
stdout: 11.20
